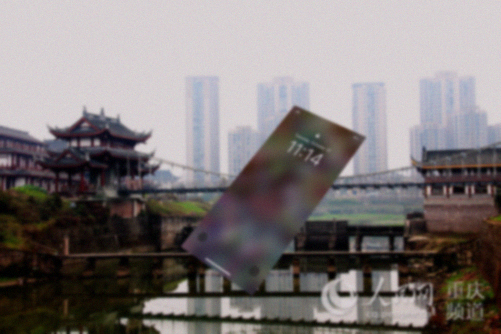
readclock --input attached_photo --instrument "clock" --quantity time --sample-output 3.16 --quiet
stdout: 11.14
